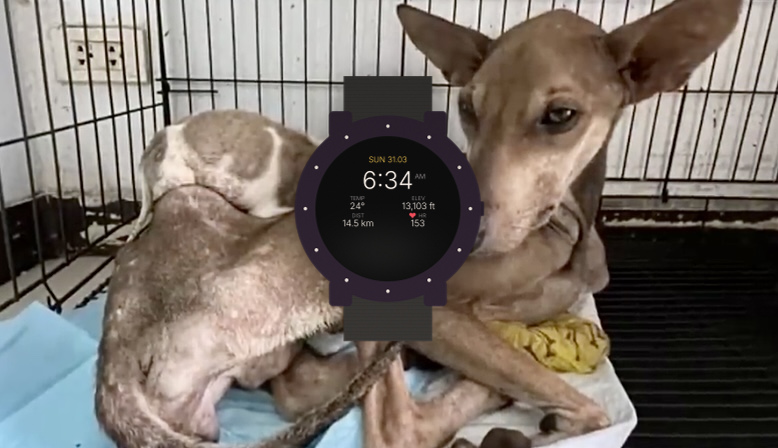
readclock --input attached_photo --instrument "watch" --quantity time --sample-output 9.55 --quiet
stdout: 6.34
